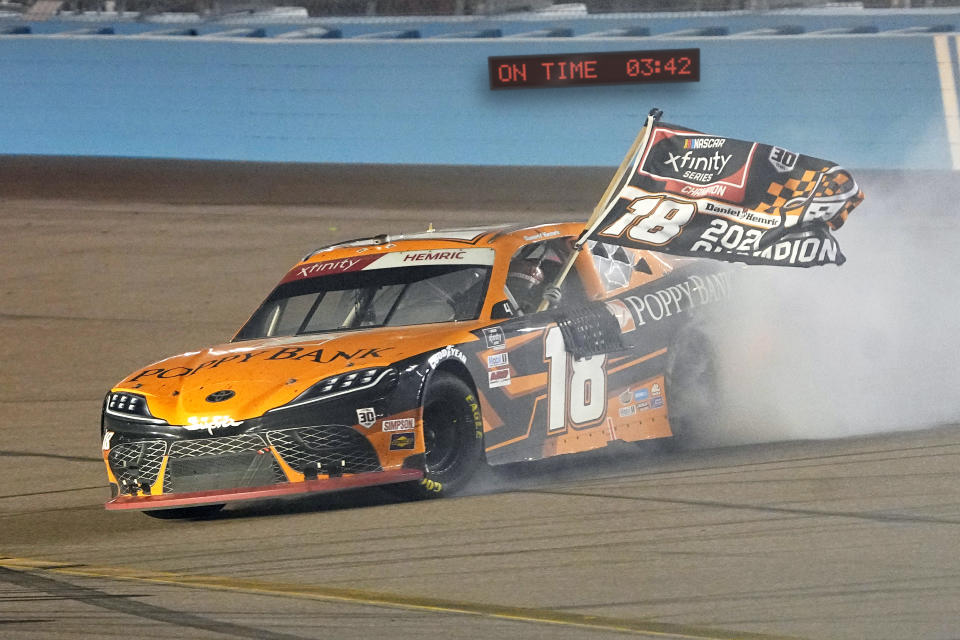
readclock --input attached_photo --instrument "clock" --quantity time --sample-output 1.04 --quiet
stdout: 3.42
